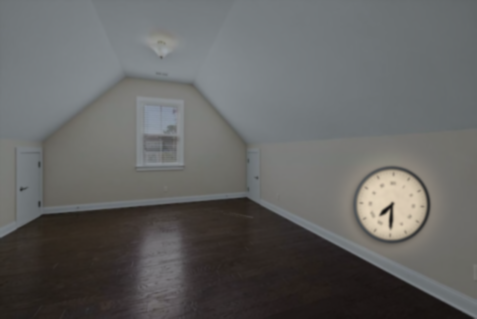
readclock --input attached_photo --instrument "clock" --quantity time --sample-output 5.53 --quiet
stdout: 7.30
